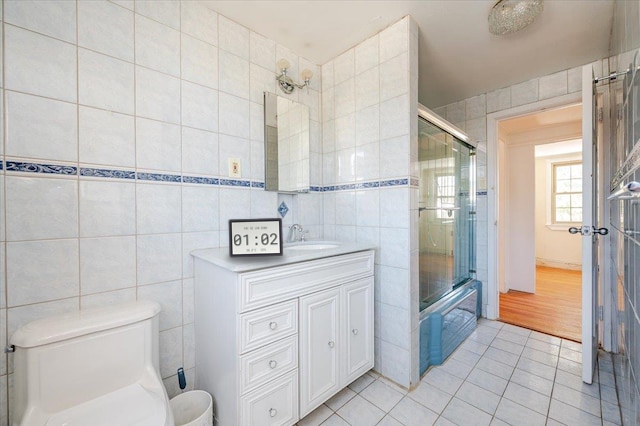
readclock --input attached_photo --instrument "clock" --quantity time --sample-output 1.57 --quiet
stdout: 1.02
